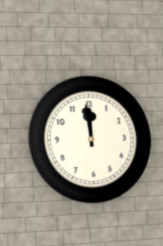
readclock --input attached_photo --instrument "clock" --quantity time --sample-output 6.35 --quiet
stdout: 11.59
